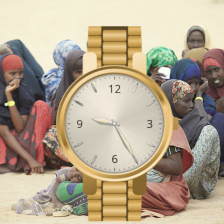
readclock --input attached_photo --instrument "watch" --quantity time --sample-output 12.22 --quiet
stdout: 9.25
